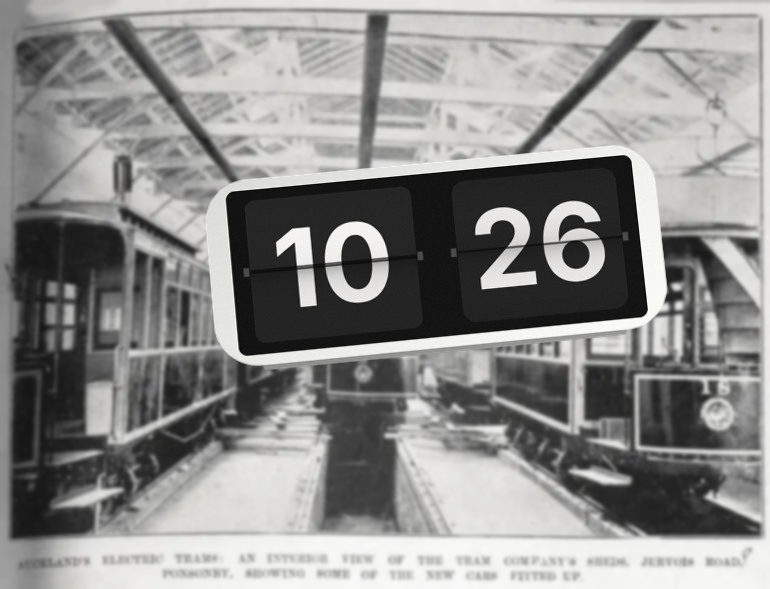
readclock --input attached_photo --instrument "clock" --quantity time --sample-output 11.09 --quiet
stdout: 10.26
